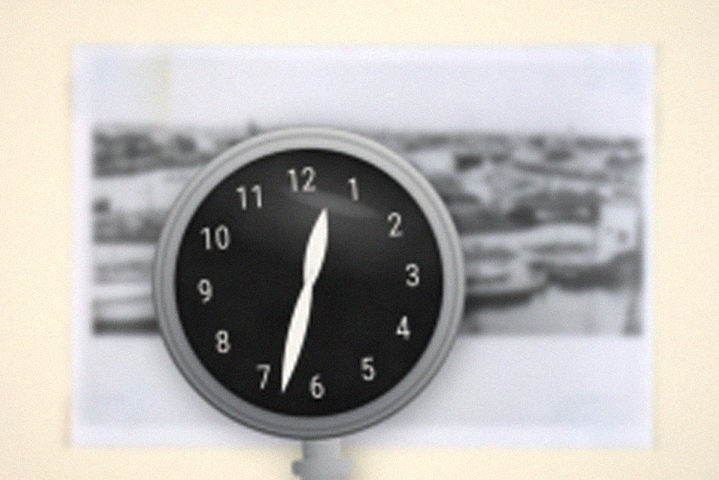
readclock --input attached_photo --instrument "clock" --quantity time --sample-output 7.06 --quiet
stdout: 12.33
